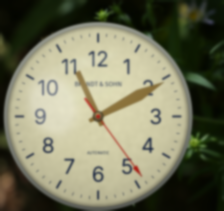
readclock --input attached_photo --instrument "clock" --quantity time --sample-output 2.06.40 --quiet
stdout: 11.10.24
